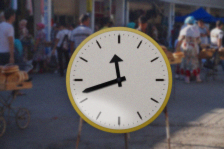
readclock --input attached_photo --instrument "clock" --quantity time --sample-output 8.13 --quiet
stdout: 11.42
